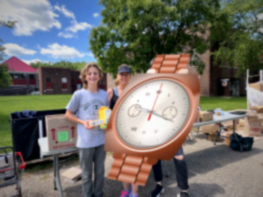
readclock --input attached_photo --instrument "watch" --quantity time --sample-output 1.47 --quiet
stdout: 9.18
